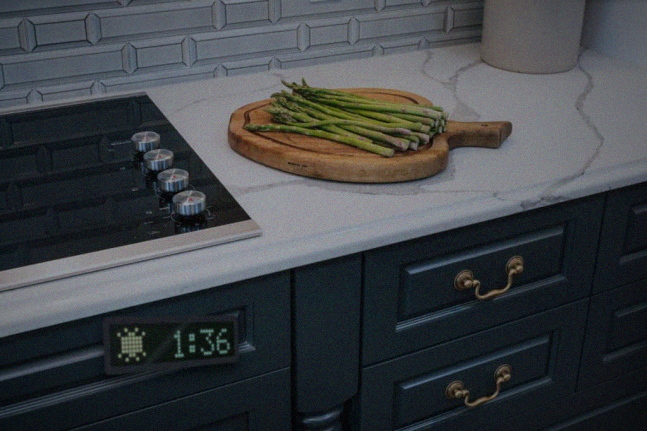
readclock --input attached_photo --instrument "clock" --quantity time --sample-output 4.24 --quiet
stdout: 1.36
